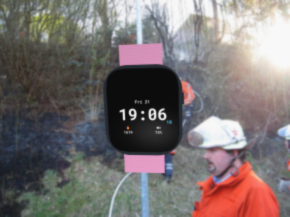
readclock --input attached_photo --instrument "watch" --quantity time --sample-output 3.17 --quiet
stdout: 19.06
